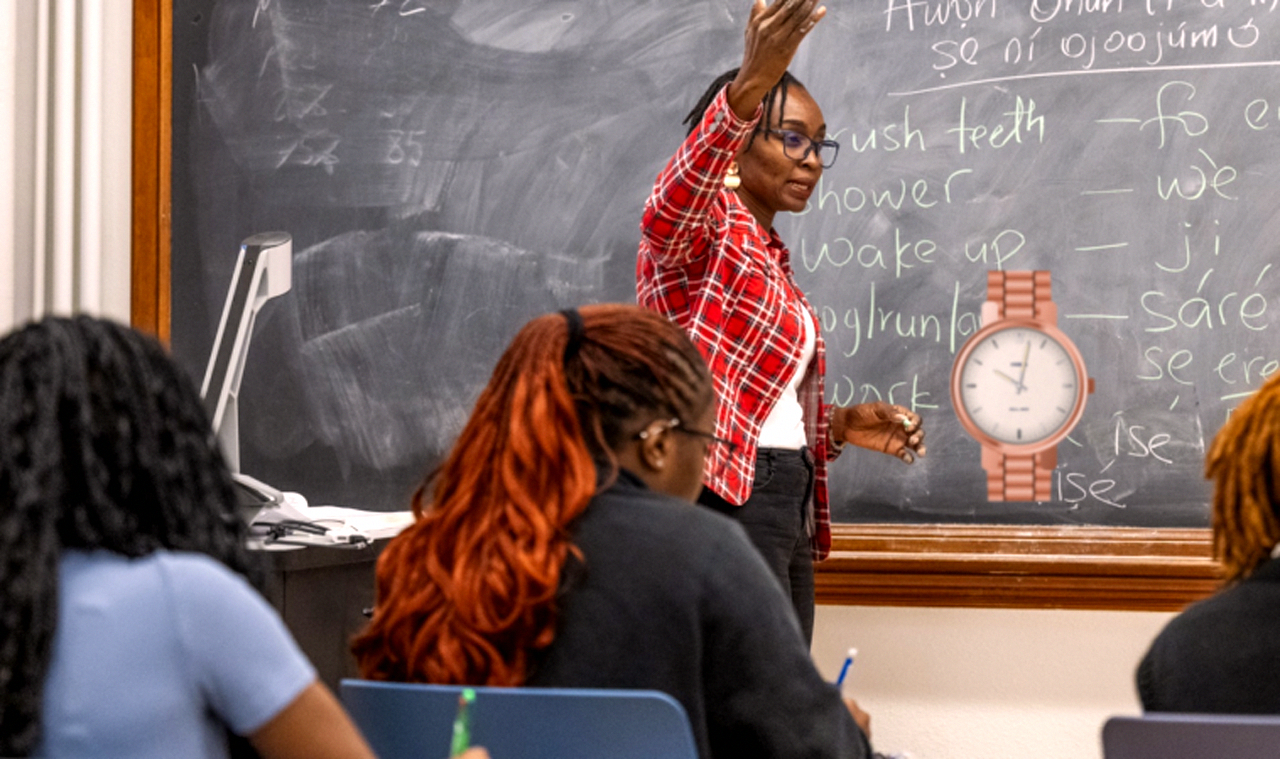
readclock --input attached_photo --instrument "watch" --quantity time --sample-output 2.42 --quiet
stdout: 10.02
